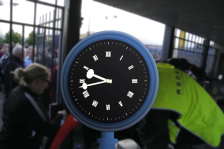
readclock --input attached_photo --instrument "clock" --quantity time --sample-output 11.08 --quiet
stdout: 9.43
